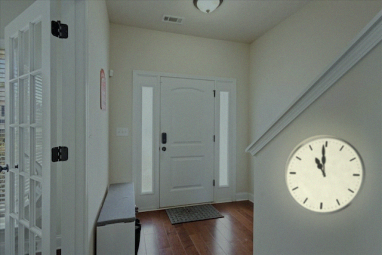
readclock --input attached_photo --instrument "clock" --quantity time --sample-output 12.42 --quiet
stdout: 10.59
